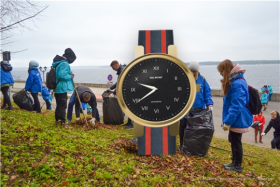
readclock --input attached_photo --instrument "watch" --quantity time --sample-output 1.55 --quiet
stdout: 9.39
